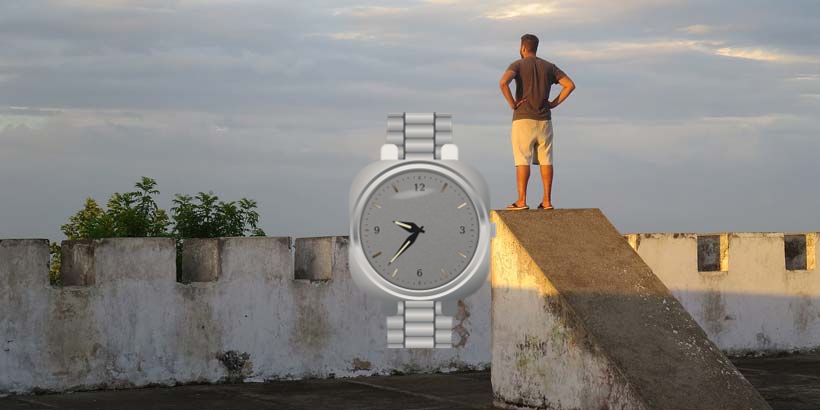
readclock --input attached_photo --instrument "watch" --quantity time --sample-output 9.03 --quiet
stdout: 9.37
